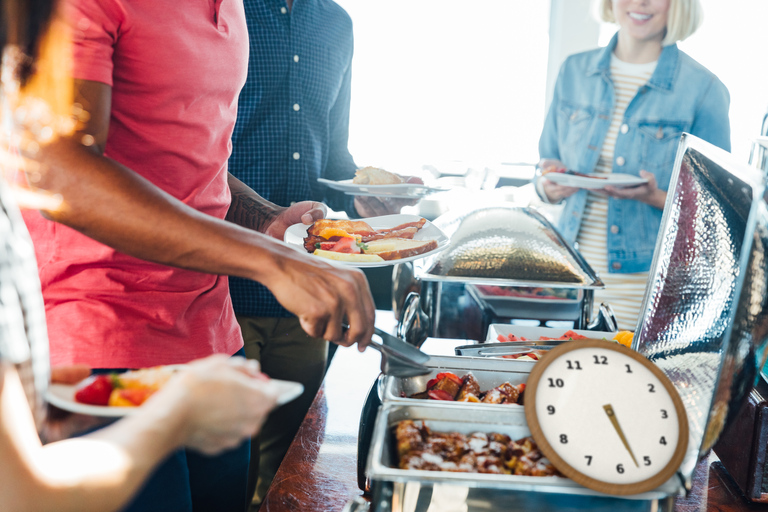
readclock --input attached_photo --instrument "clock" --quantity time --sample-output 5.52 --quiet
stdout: 5.27
